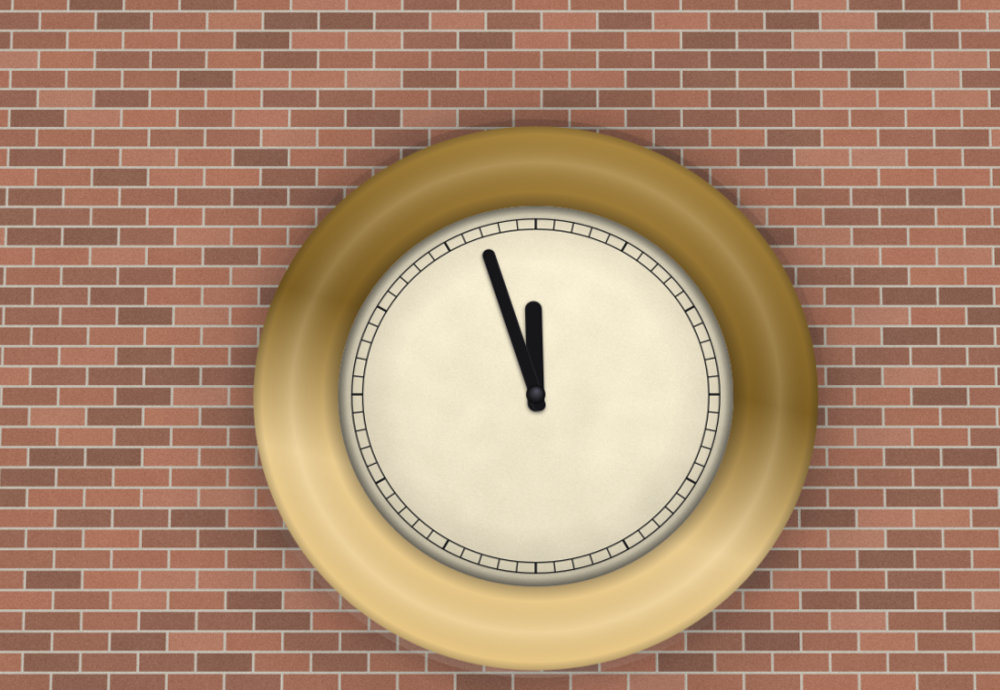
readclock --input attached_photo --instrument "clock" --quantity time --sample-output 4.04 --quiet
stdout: 11.57
